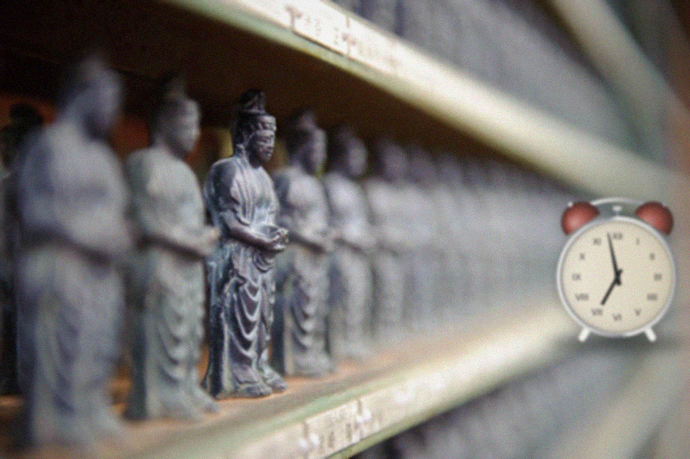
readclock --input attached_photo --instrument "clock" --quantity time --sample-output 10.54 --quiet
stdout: 6.58
